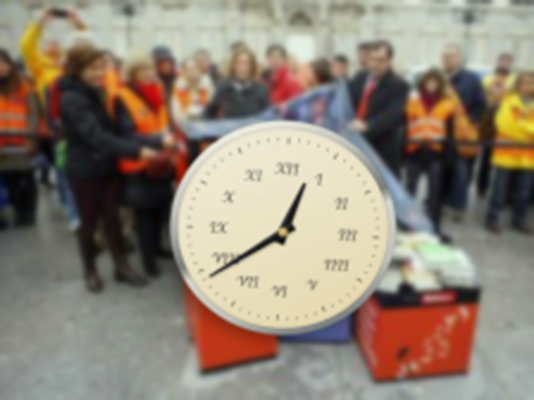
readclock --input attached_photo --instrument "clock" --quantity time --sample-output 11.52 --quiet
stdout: 12.39
